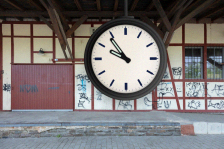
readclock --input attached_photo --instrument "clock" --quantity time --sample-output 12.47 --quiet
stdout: 9.54
